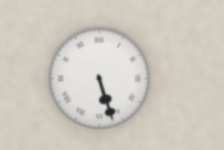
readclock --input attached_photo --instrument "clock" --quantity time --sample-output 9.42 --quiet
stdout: 5.27
